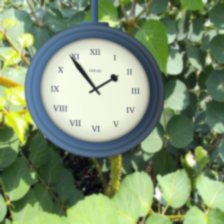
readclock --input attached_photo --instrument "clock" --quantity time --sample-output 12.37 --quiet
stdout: 1.54
